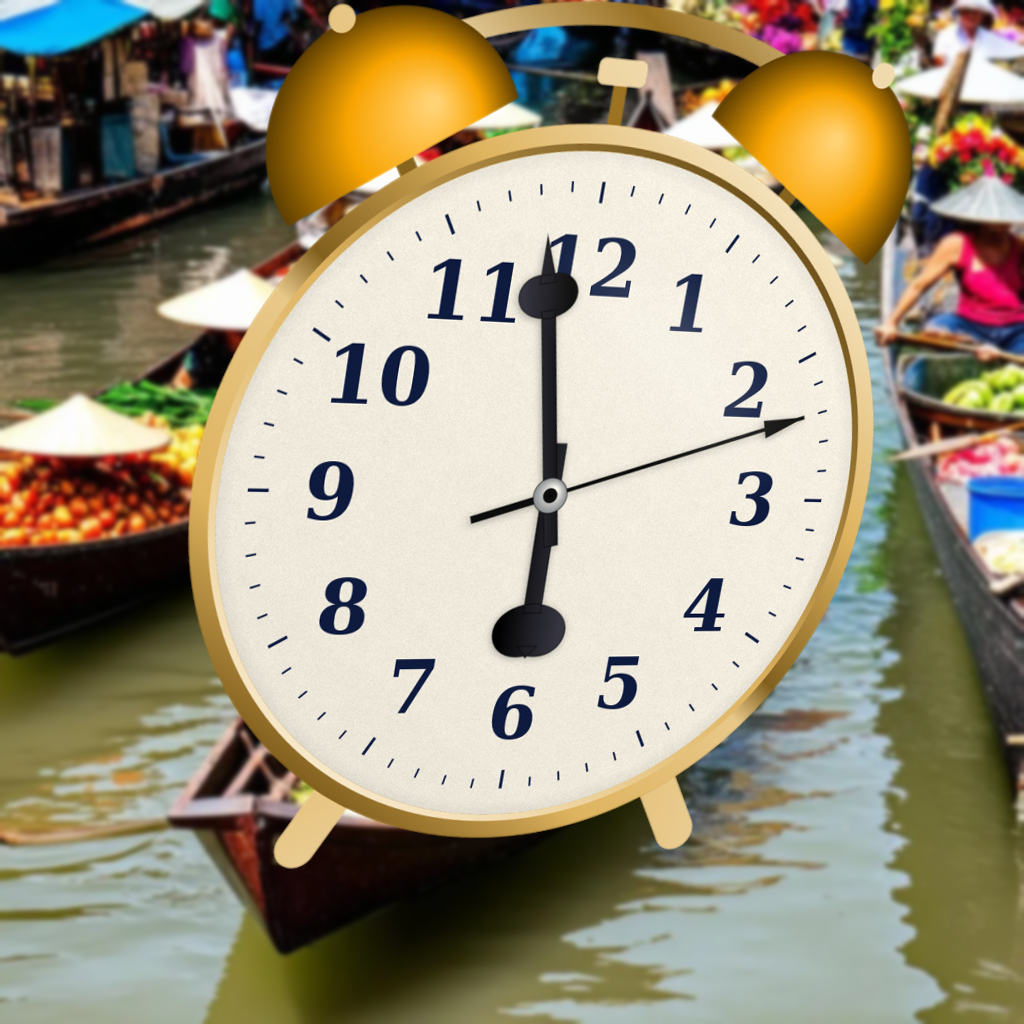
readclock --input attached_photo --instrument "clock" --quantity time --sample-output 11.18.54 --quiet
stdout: 5.58.12
